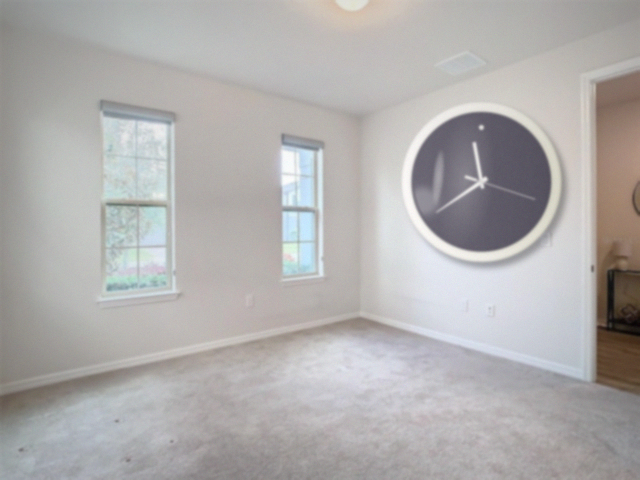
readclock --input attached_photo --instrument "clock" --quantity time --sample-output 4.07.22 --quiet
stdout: 11.39.18
